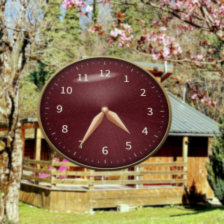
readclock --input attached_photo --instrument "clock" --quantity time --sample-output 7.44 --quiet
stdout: 4.35
